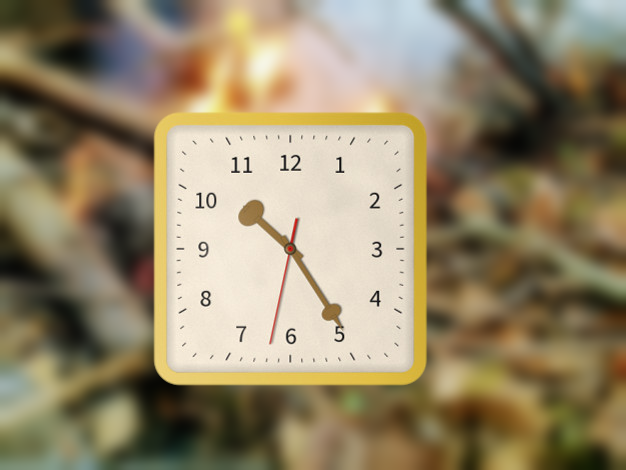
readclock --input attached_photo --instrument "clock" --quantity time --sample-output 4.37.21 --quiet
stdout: 10.24.32
